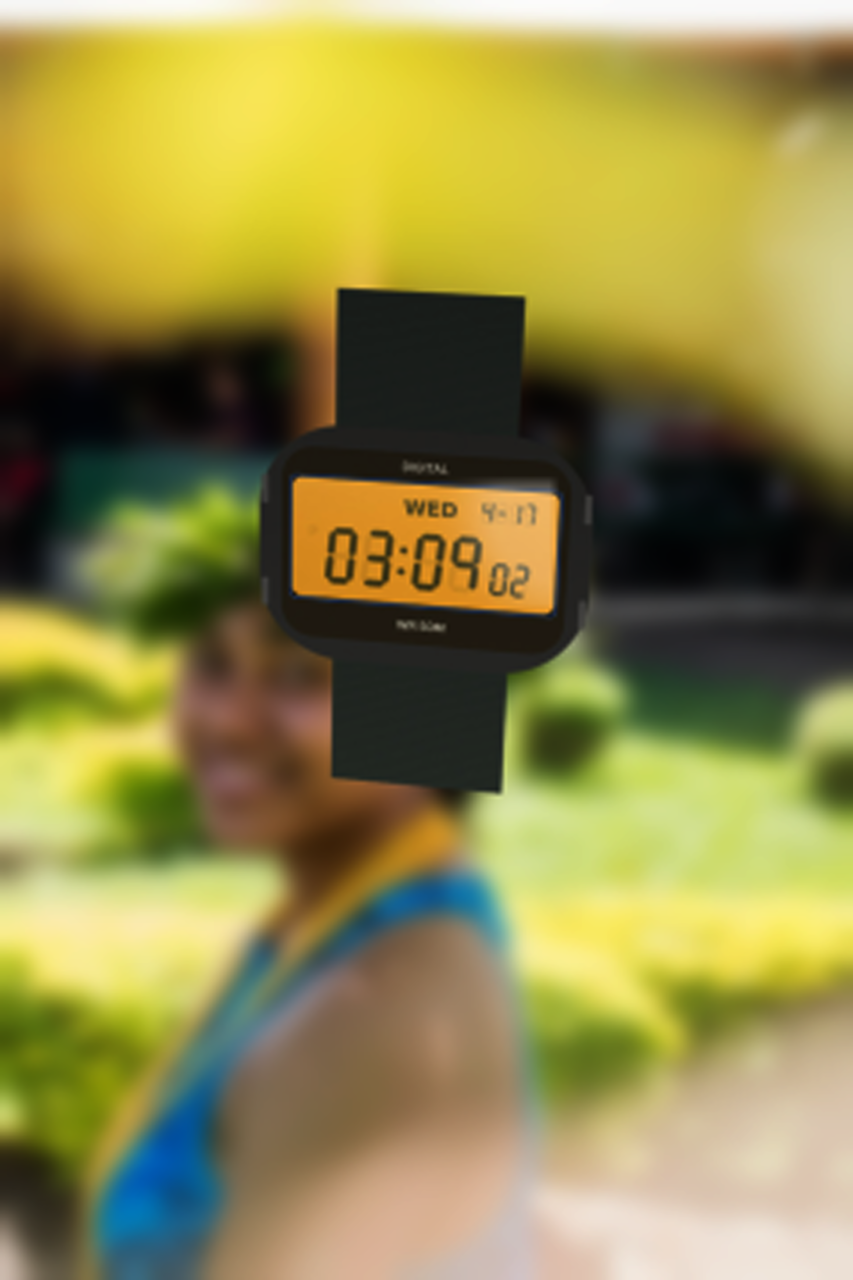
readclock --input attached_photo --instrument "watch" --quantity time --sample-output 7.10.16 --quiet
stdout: 3.09.02
